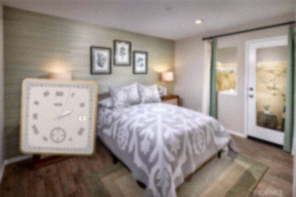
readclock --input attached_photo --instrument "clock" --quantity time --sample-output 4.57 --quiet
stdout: 2.03
